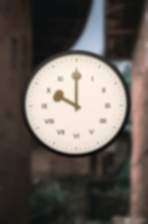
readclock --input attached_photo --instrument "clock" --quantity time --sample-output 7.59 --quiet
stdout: 10.00
